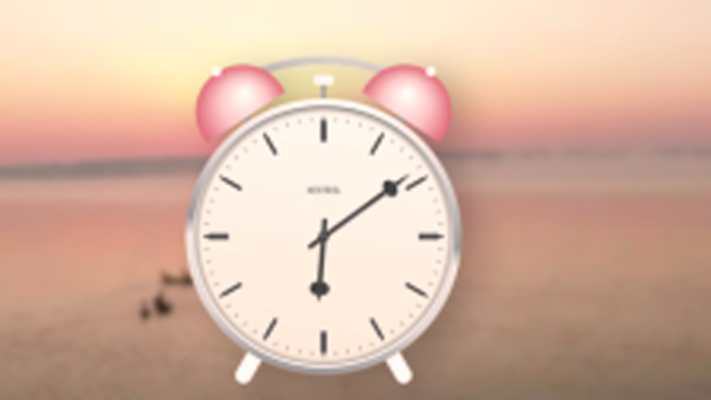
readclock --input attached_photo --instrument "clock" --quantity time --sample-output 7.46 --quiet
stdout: 6.09
